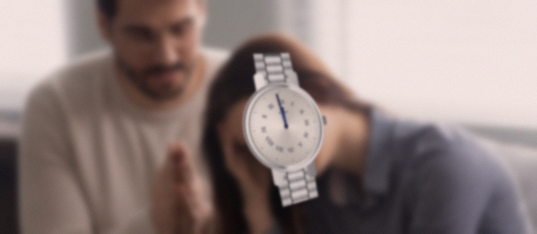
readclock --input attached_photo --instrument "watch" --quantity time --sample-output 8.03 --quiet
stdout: 11.59
